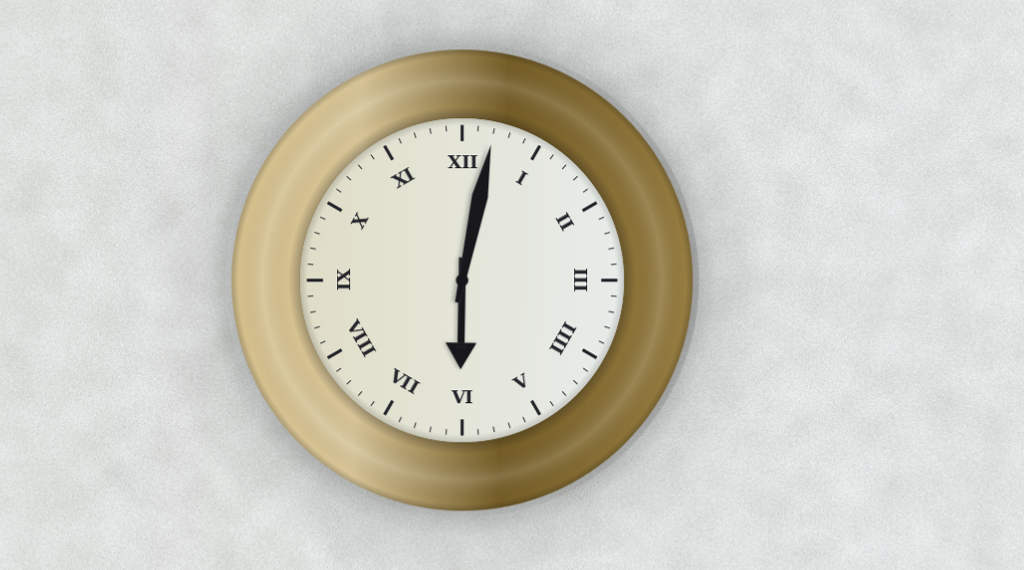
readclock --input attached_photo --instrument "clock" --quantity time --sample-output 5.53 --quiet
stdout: 6.02
